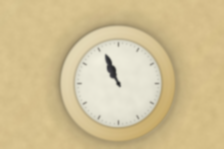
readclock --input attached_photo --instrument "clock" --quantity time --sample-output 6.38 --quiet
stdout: 10.56
